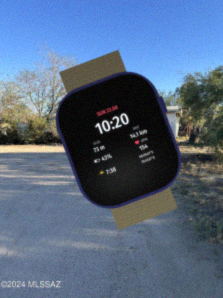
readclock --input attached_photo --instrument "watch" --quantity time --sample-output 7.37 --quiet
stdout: 10.20
